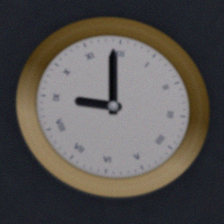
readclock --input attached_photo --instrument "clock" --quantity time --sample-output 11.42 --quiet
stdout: 8.59
